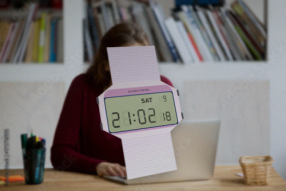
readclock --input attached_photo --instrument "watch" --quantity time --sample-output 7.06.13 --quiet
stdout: 21.02.18
